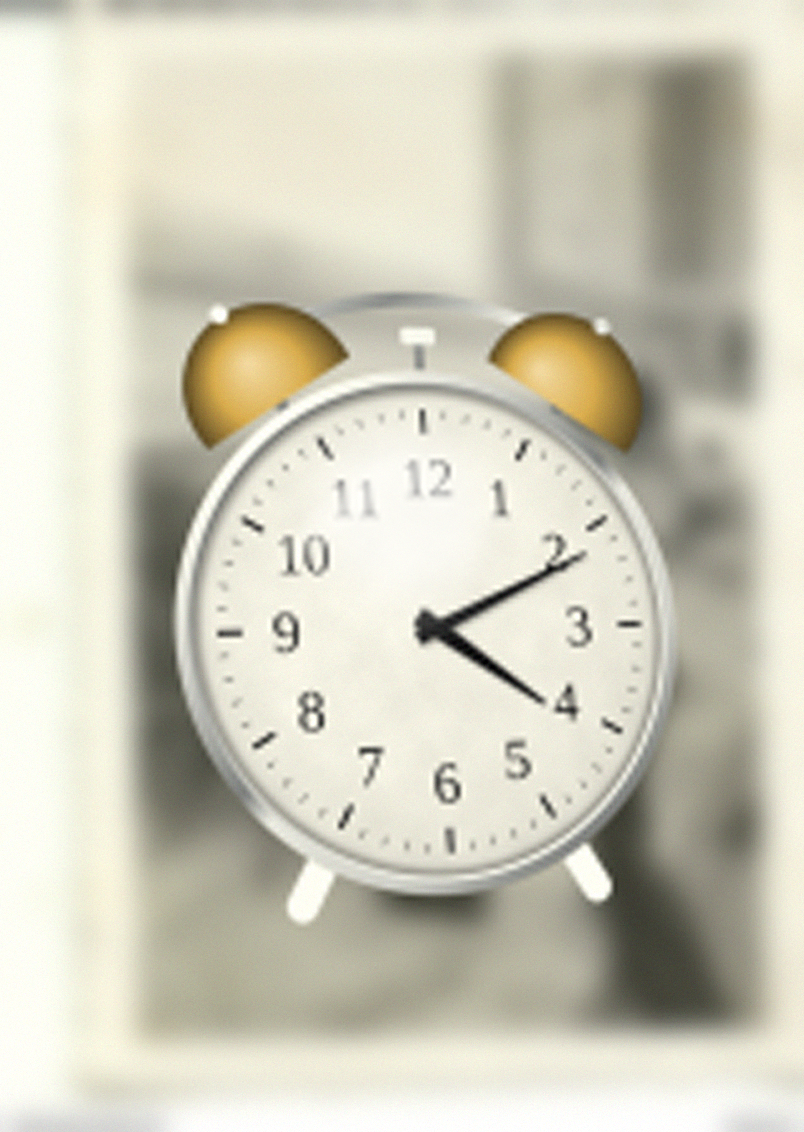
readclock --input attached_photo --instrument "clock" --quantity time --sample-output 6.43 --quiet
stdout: 4.11
